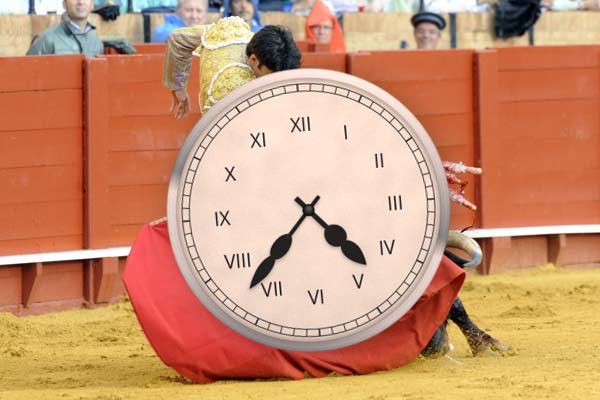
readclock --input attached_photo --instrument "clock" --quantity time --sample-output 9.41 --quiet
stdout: 4.37
